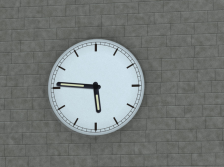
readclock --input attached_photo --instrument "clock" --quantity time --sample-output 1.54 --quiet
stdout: 5.46
